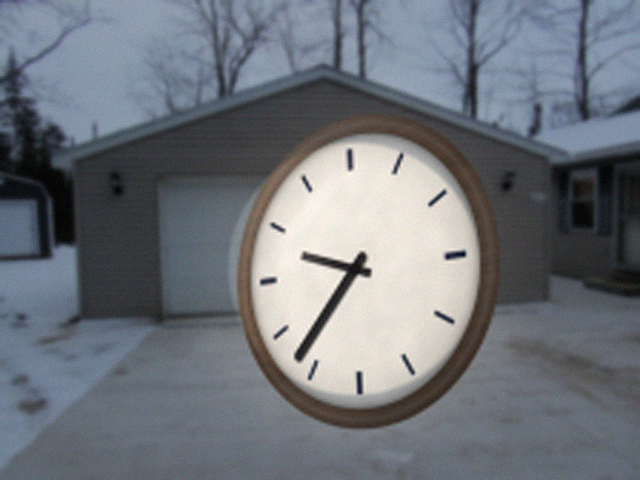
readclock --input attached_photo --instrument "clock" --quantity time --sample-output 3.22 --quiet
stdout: 9.37
